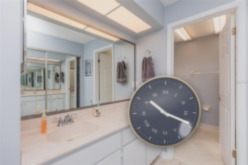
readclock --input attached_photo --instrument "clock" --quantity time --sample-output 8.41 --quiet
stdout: 10.19
